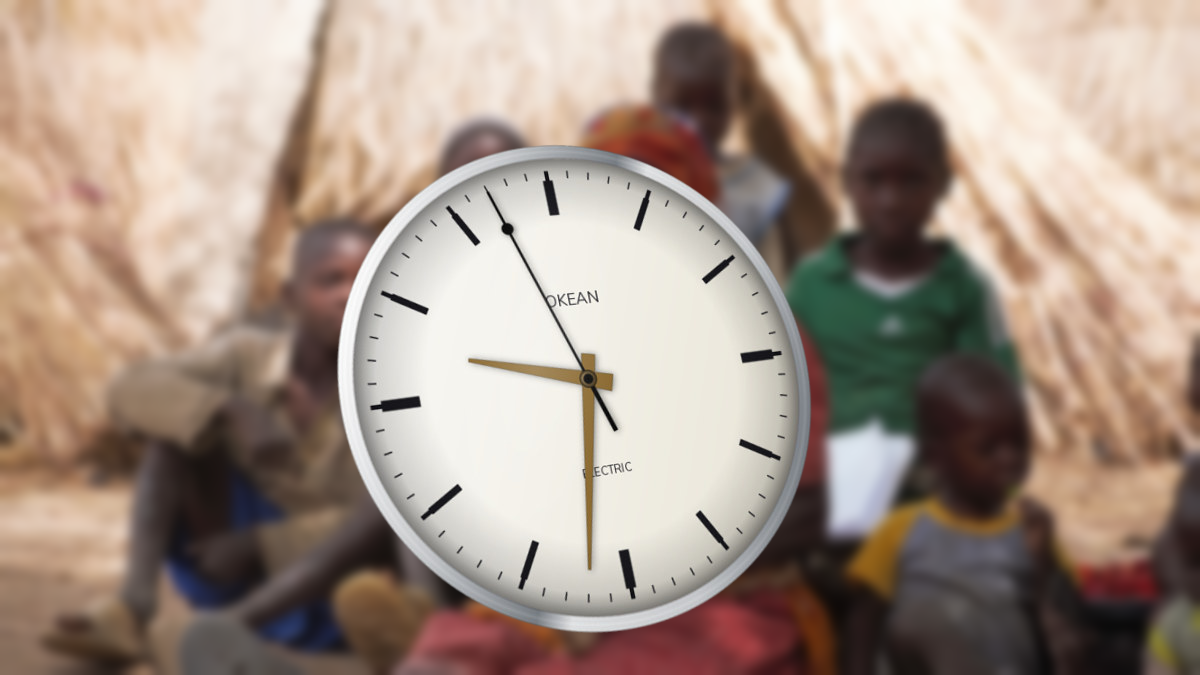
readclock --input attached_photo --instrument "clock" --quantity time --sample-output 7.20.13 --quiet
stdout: 9.31.57
